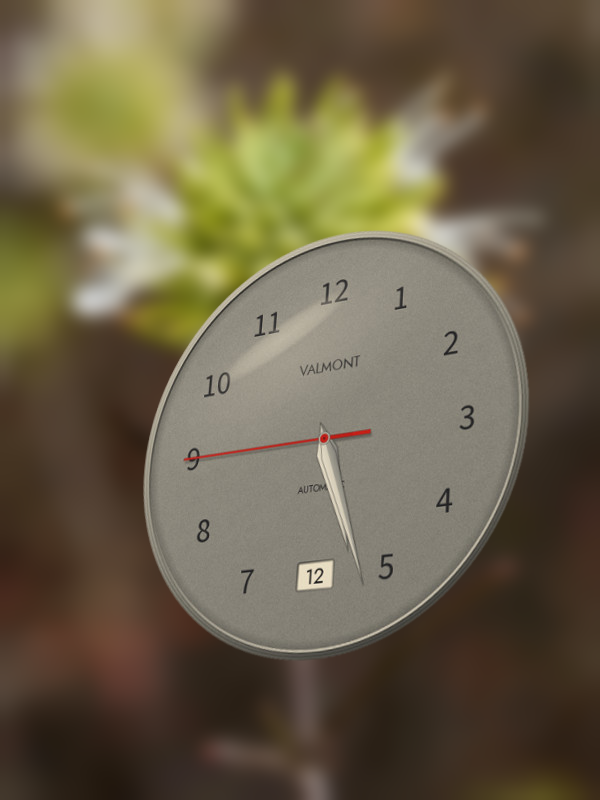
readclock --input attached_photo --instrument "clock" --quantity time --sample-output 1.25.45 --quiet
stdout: 5.26.45
